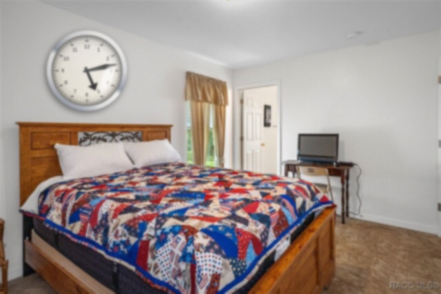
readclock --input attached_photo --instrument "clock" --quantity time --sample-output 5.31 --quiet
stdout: 5.13
